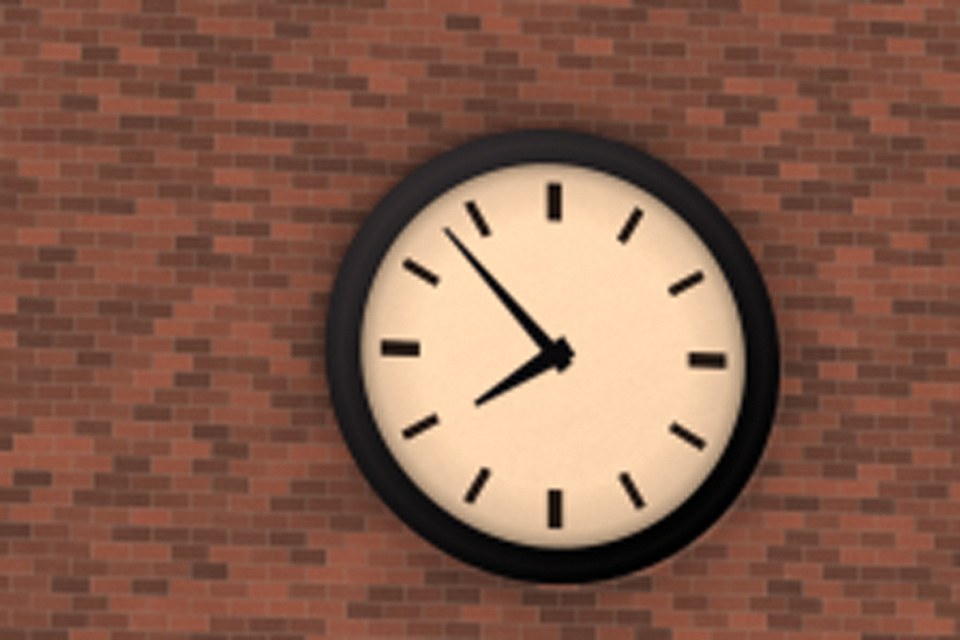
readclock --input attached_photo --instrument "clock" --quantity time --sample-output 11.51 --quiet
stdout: 7.53
